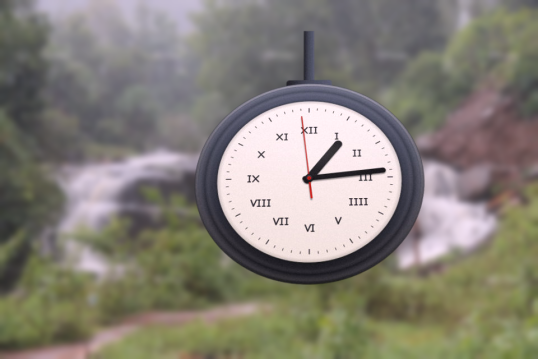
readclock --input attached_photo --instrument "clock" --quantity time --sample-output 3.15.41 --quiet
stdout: 1.13.59
